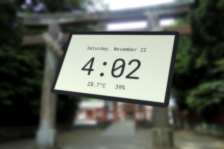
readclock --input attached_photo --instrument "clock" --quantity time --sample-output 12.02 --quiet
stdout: 4.02
